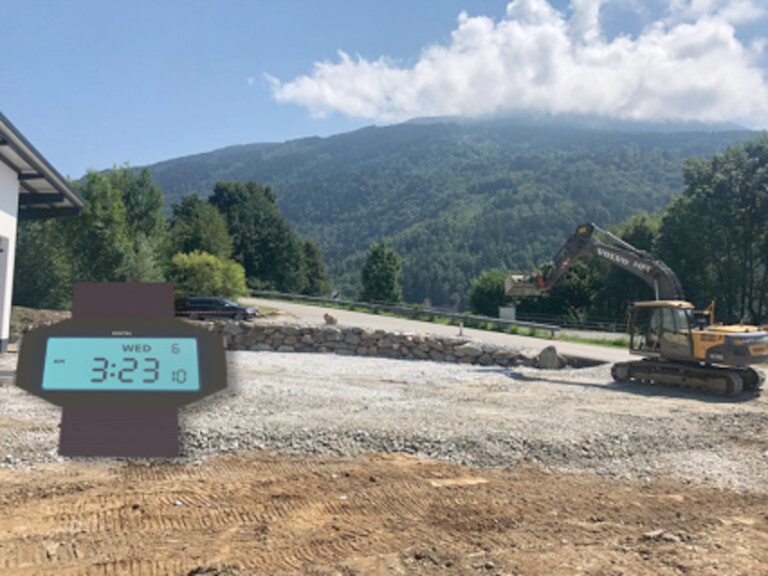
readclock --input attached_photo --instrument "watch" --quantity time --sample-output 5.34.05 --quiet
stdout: 3.23.10
